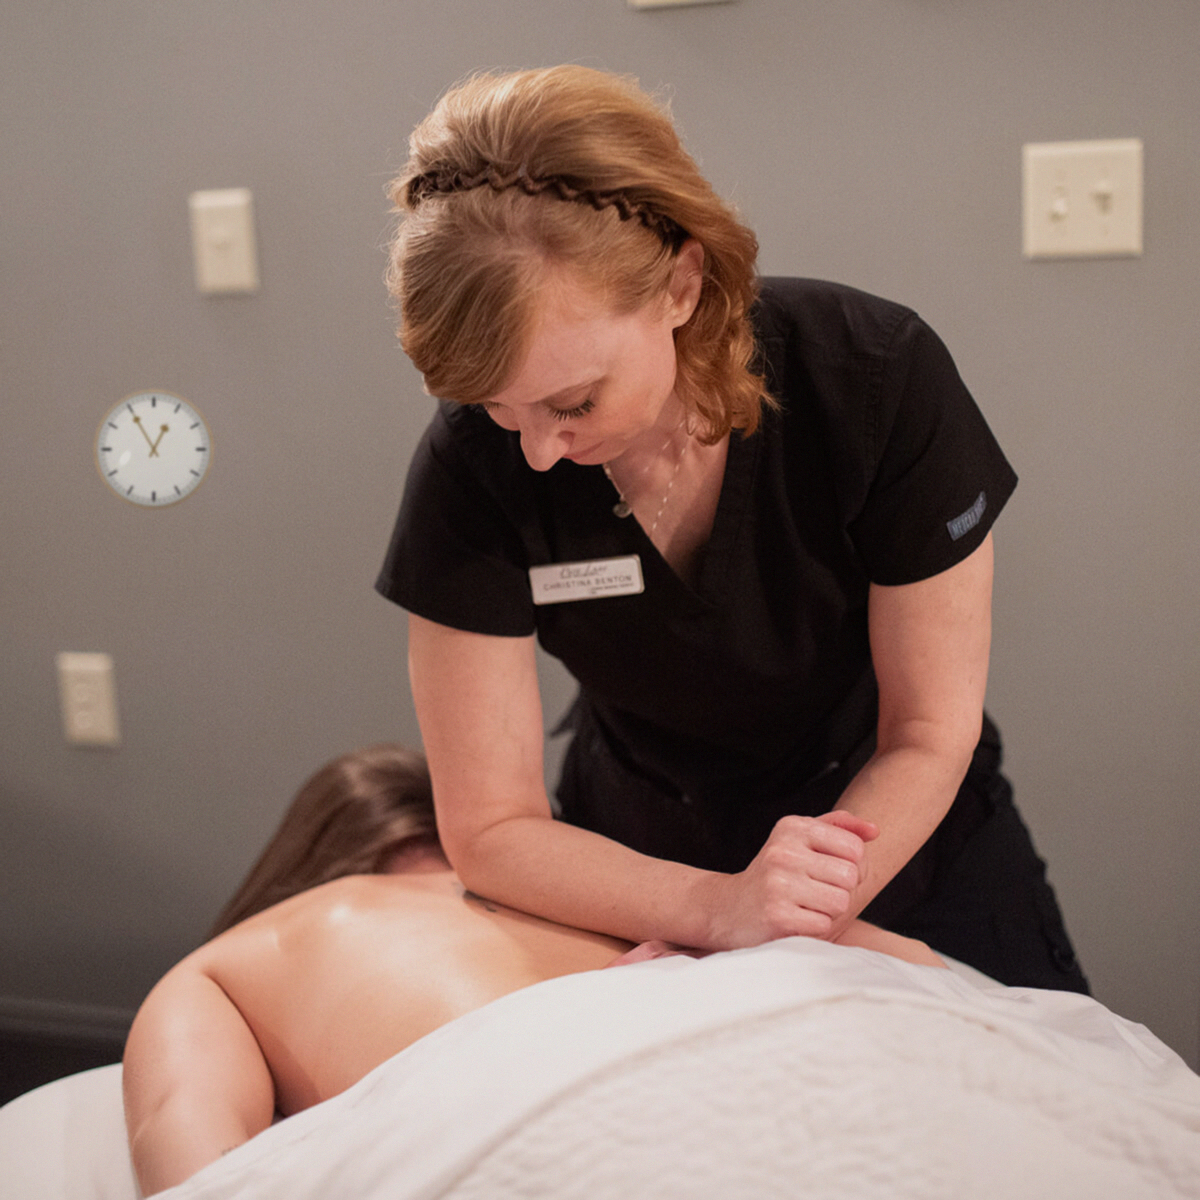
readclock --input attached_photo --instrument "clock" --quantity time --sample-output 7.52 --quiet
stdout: 12.55
